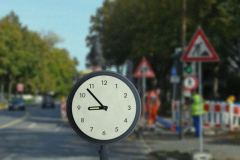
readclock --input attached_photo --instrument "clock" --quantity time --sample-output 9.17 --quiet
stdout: 8.53
